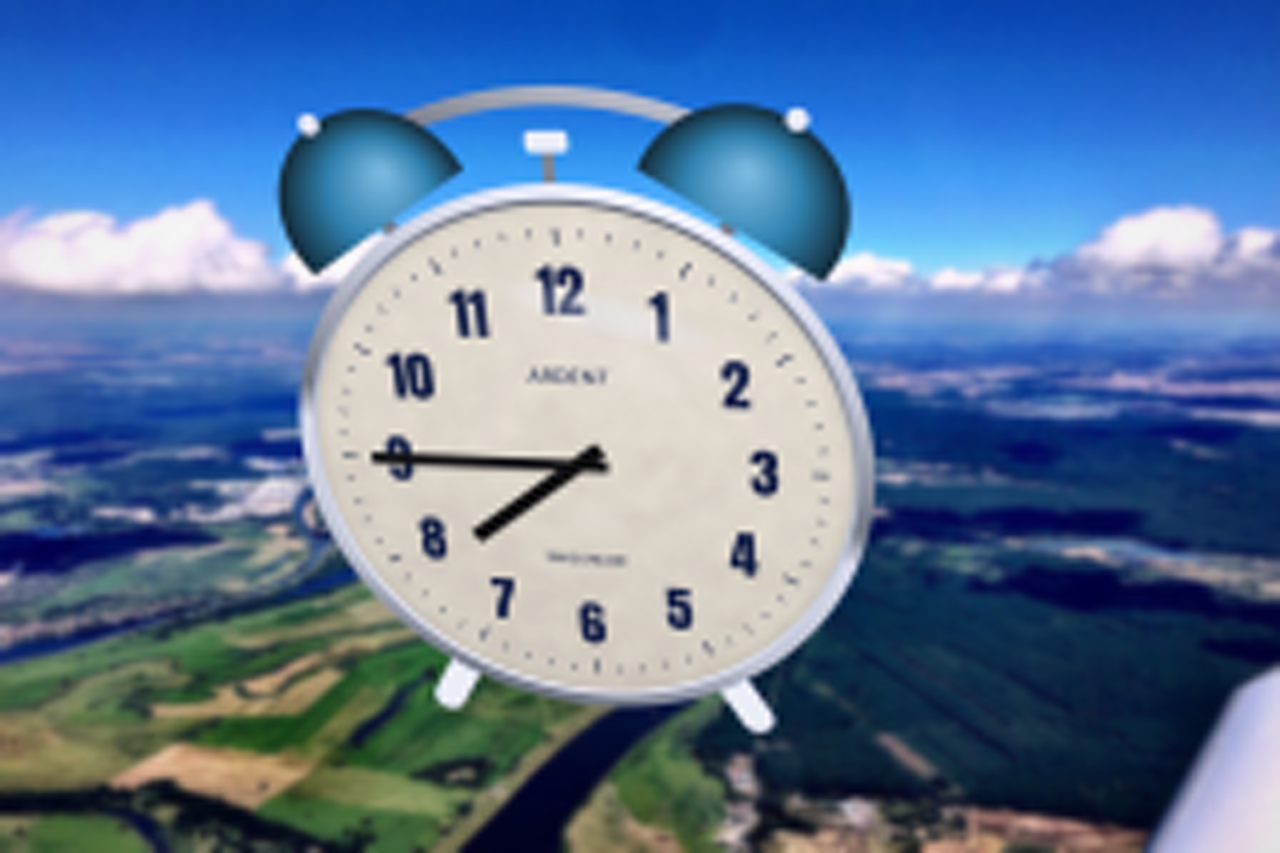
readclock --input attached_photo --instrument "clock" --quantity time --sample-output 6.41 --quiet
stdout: 7.45
